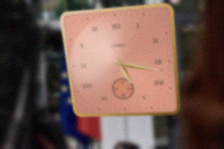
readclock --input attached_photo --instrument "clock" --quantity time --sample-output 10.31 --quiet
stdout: 5.17
